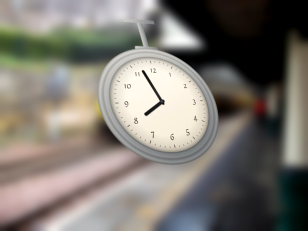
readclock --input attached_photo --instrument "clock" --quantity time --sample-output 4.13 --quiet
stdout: 7.57
